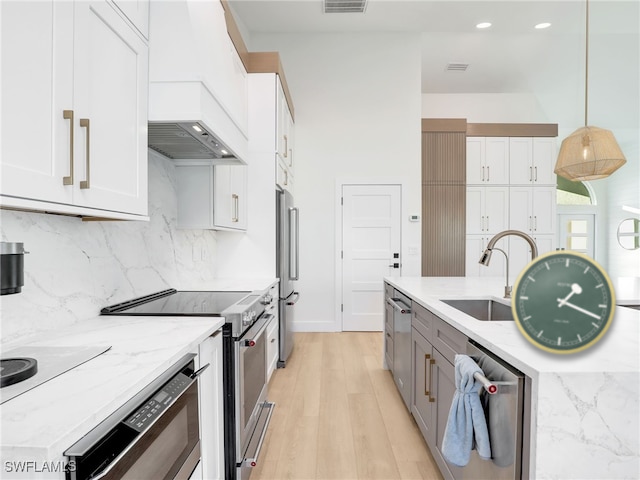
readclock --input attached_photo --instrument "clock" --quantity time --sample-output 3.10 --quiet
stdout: 1.18
